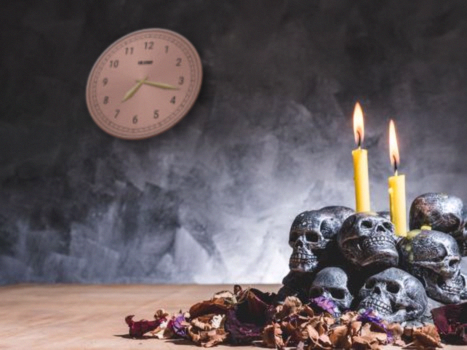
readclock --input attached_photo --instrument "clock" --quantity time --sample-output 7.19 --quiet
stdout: 7.17
